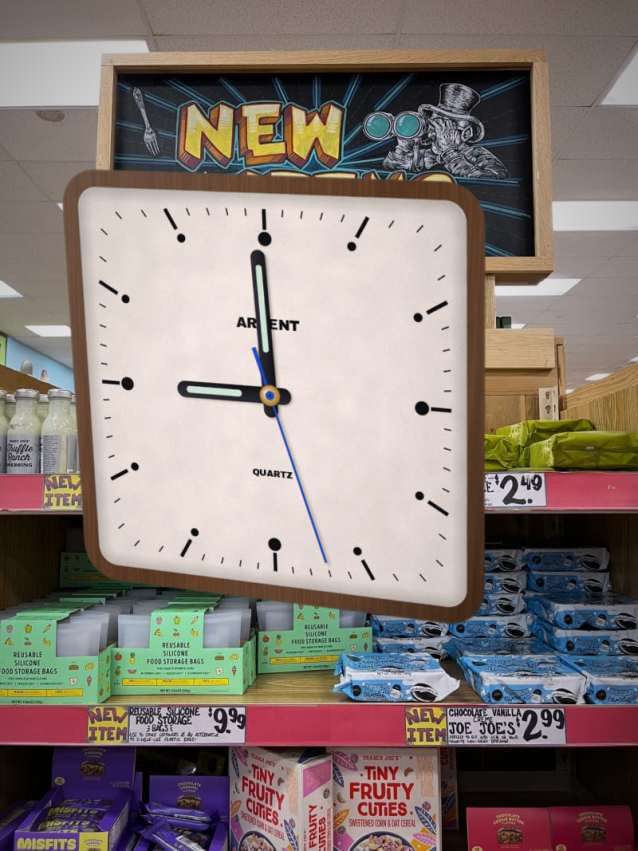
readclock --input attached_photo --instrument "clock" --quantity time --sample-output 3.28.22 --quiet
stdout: 8.59.27
